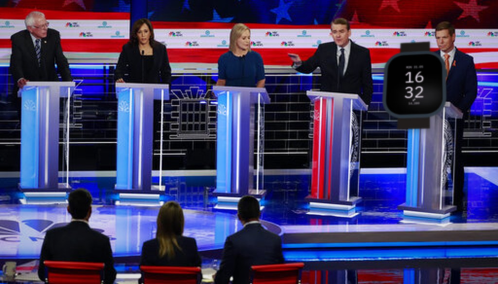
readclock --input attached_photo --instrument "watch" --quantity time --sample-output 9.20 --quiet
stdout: 16.32
